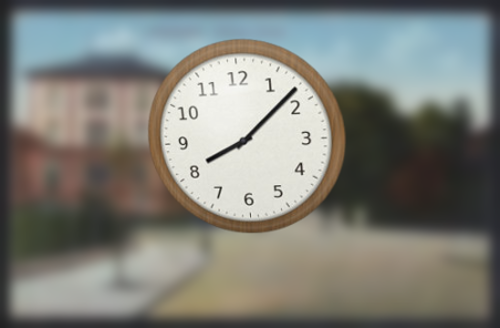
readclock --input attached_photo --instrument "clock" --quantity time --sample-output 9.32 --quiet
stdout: 8.08
